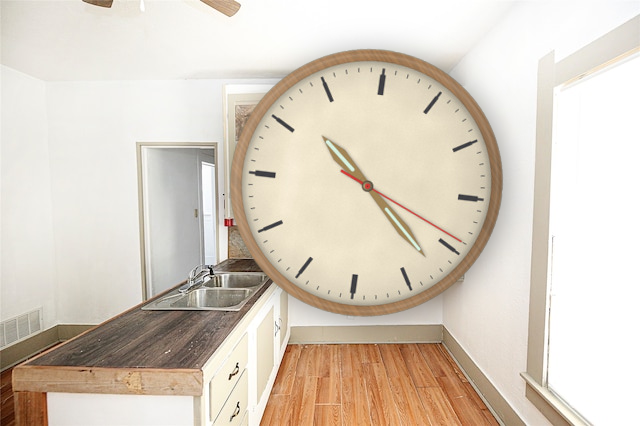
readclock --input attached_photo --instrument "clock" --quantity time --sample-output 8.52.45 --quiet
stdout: 10.22.19
